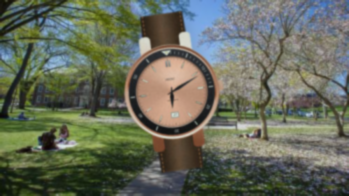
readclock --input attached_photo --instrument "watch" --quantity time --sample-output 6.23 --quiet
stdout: 6.11
